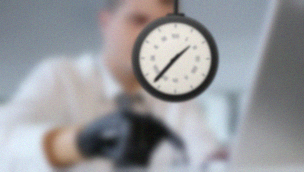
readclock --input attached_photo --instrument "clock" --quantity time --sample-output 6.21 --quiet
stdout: 1.37
